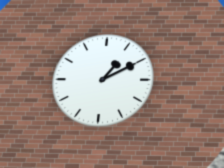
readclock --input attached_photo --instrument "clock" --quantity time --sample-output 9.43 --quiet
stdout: 1.10
